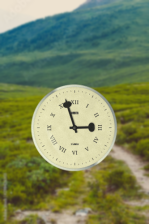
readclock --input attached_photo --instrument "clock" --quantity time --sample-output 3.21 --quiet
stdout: 2.57
